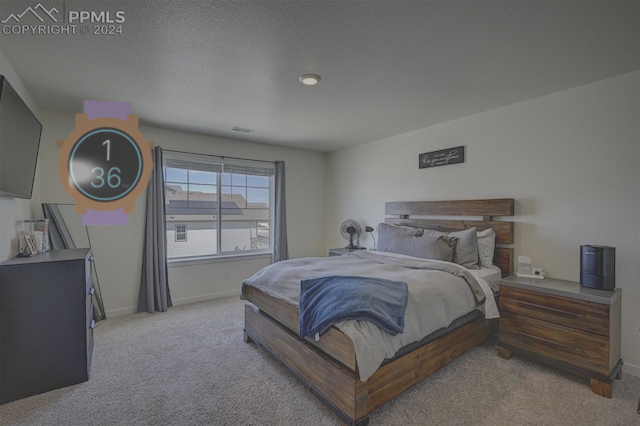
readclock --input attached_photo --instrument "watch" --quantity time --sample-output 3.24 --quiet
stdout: 1.36
